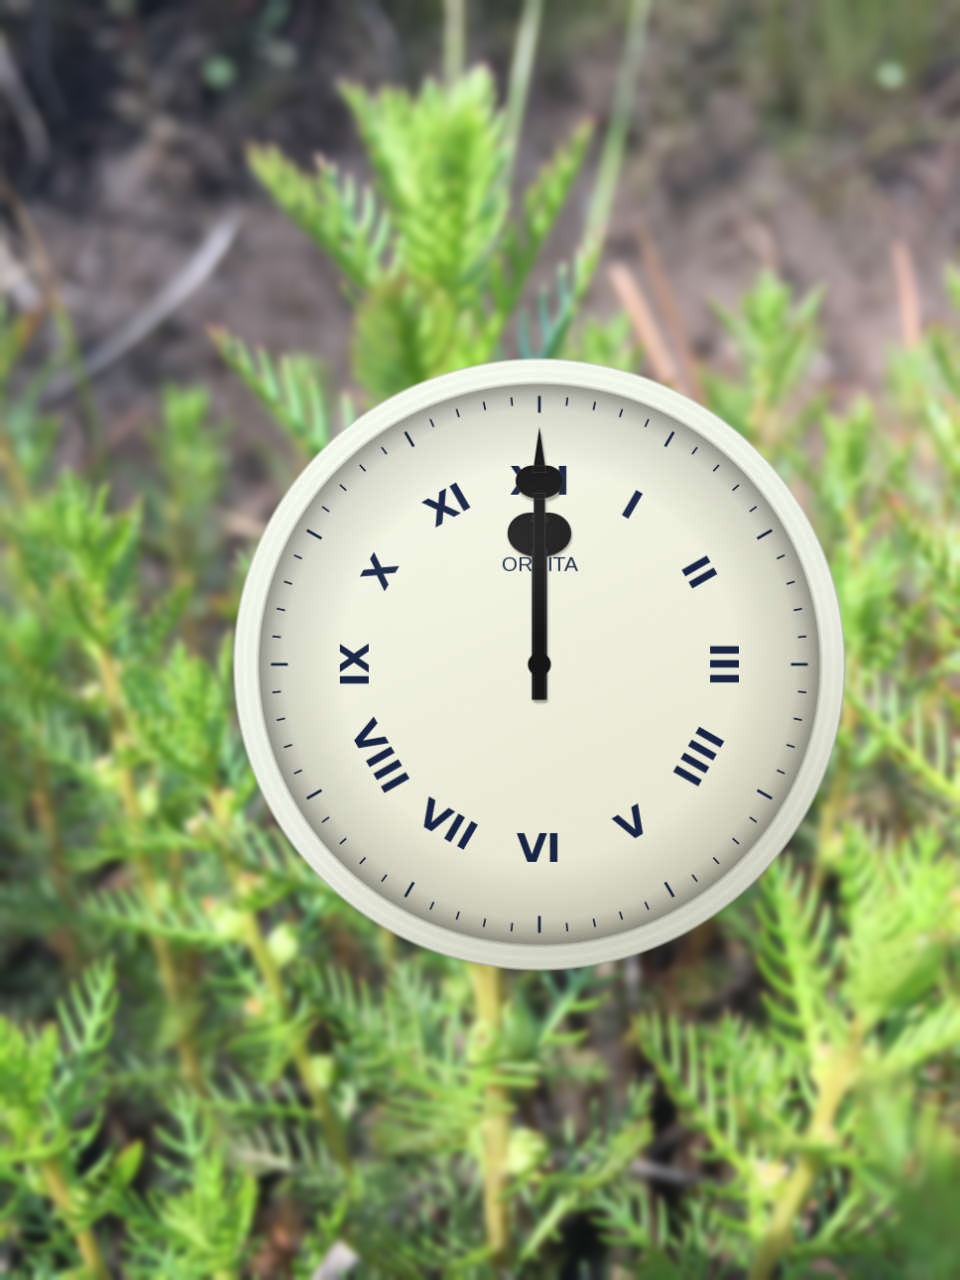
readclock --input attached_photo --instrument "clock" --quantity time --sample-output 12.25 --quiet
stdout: 12.00
